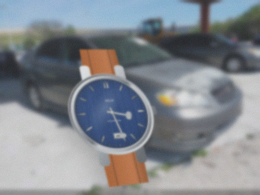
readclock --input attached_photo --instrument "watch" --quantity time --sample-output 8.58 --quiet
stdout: 3.28
